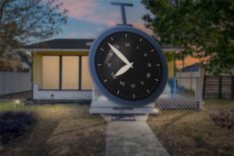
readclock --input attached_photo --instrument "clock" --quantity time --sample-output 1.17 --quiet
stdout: 7.53
